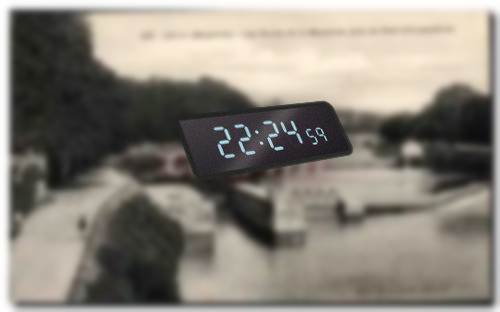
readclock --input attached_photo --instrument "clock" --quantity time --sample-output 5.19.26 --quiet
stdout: 22.24.59
